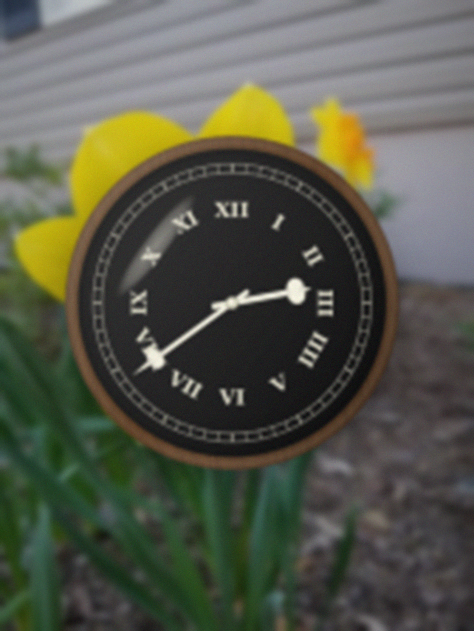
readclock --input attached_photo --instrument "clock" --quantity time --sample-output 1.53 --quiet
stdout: 2.39
